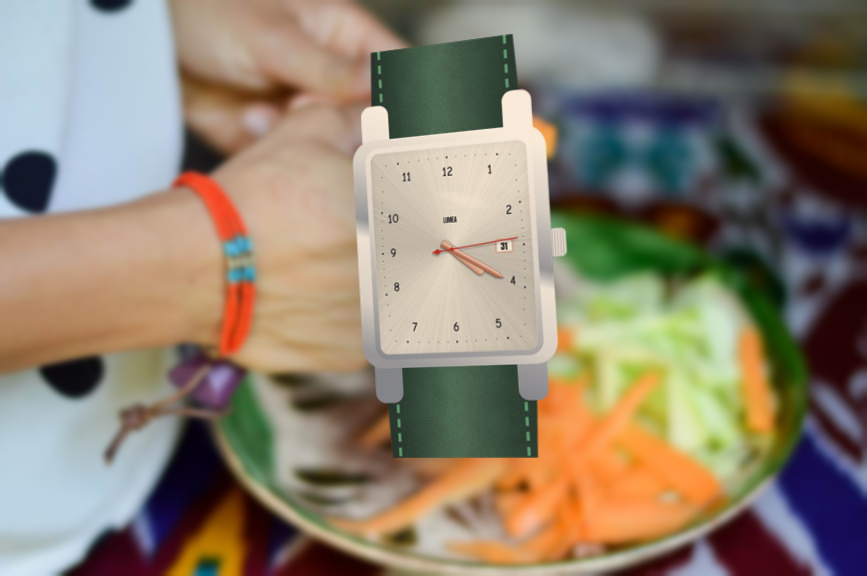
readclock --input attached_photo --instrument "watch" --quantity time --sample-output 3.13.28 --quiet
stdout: 4.20.14
